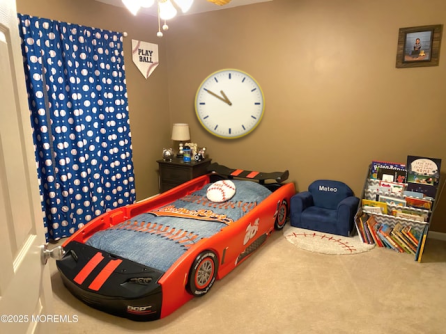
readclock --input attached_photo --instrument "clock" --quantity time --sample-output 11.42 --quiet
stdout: 10.50
